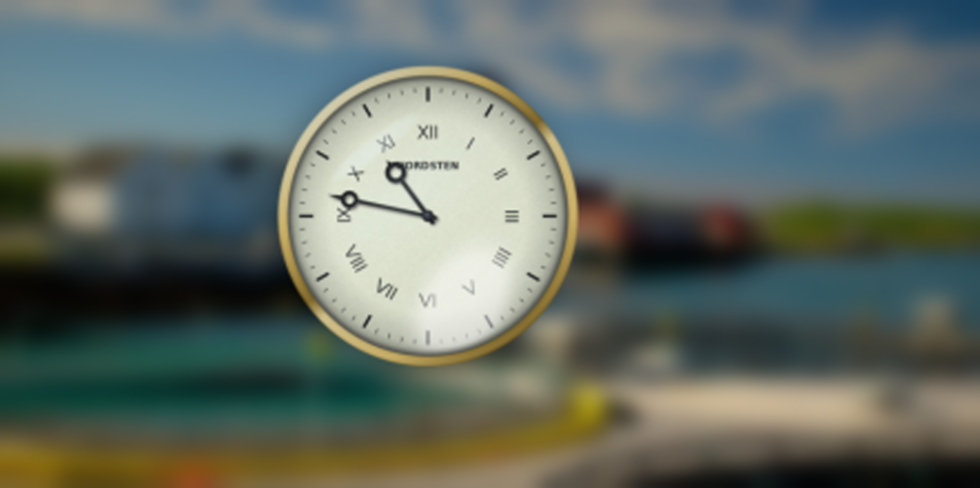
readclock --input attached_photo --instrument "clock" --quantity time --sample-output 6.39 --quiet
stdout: 10.47
